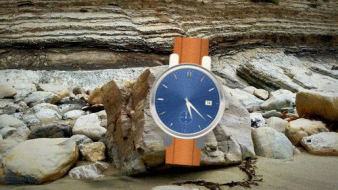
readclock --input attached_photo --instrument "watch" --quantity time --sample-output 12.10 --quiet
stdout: 5.22
